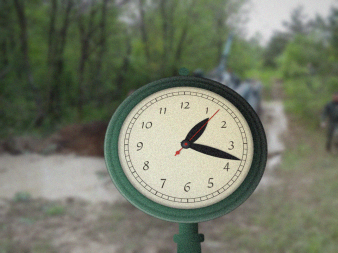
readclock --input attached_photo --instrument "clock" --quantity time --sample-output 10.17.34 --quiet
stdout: 1.18.07
